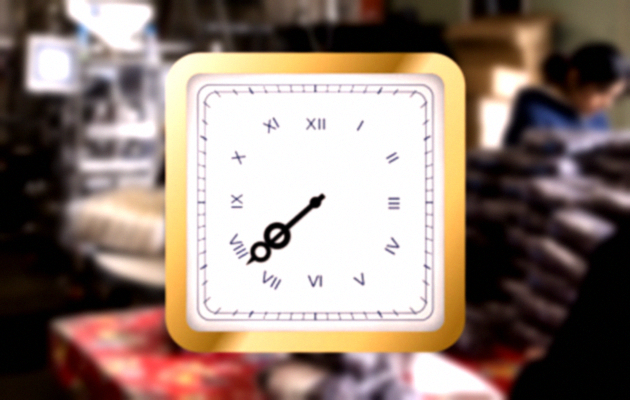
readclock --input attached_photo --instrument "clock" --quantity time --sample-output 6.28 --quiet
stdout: 7.38
